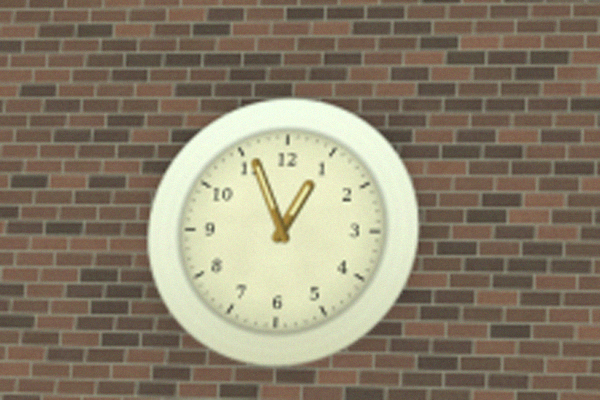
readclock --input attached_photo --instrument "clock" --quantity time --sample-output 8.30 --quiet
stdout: 12.56
